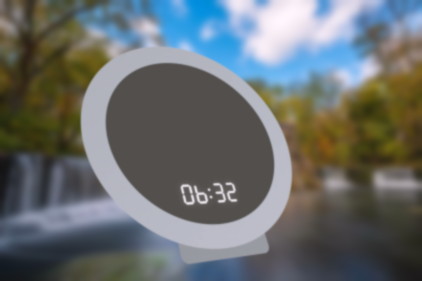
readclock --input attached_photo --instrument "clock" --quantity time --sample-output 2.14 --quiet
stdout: 6.32
